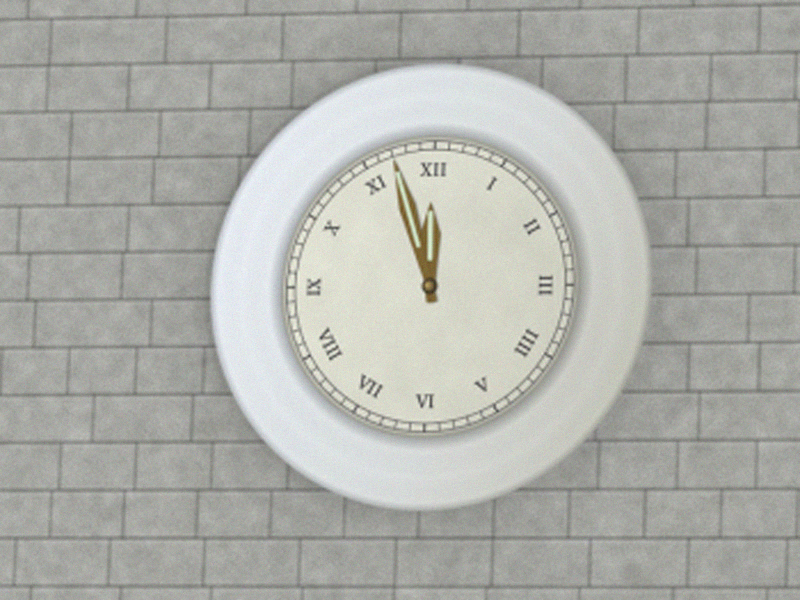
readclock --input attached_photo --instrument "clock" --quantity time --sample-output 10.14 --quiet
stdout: 11.57
